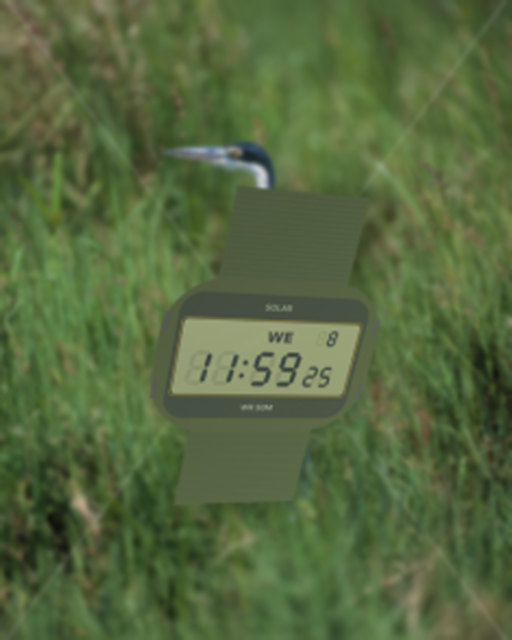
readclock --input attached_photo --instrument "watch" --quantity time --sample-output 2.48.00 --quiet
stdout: 11.59.25
